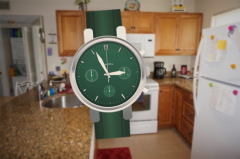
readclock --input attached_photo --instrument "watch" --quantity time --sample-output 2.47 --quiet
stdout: 2.56
